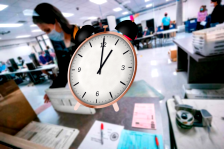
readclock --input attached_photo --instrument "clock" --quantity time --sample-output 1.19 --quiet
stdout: 1.00
